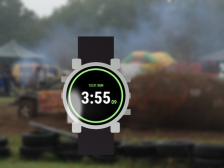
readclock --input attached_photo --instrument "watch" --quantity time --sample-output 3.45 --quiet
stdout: 3.55
